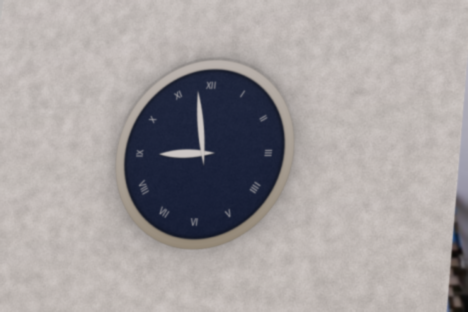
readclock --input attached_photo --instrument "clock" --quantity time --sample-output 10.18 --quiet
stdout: 8.58
